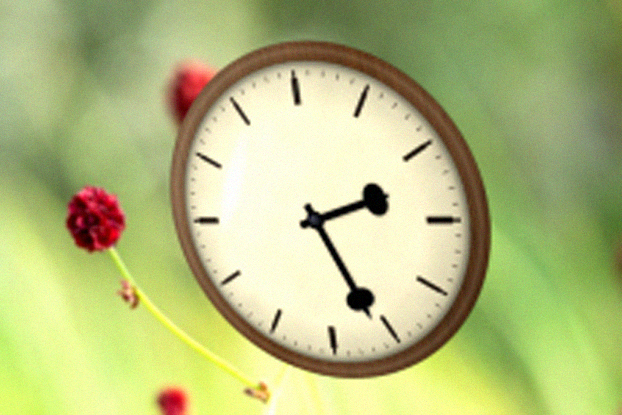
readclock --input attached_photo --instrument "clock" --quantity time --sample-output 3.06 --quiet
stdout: 2.26
